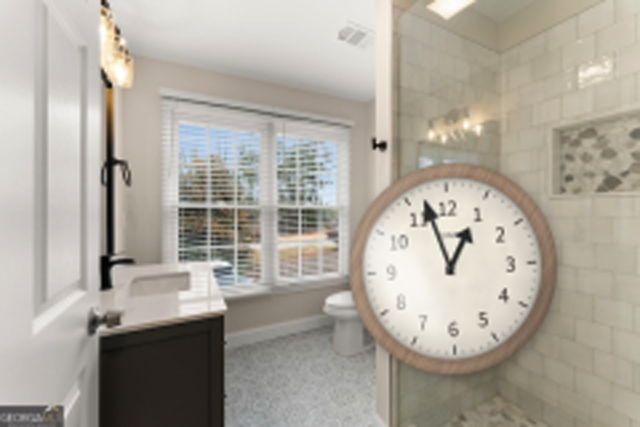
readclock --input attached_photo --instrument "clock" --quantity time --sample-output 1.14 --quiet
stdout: 12.57
